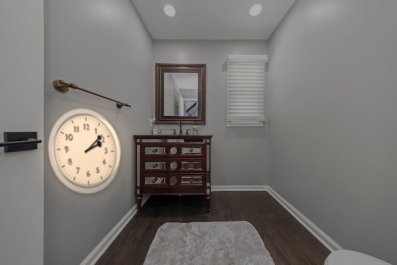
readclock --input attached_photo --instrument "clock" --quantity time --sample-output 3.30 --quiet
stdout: 2.08
